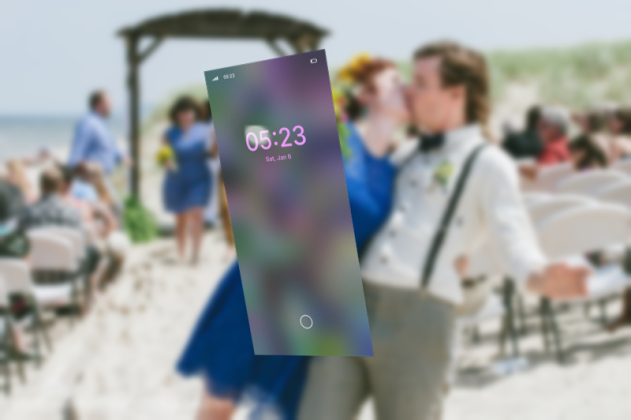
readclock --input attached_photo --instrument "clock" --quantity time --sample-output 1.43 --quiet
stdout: 5.23
